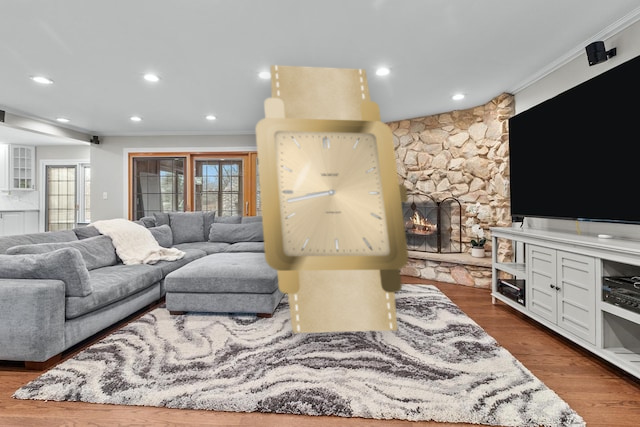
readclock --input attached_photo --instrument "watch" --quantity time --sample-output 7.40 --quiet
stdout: 8.43
